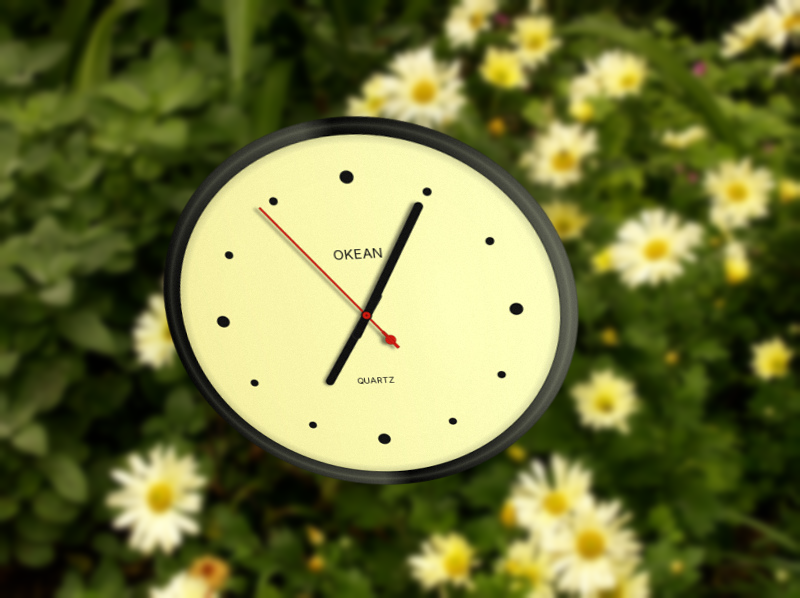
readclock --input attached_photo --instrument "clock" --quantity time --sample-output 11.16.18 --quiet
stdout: 7.04.54
